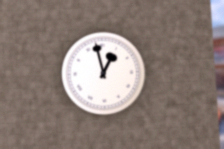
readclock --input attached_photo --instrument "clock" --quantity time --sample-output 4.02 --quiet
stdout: 12.58
